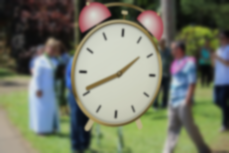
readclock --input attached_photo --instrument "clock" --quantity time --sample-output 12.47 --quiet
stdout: 1.41
